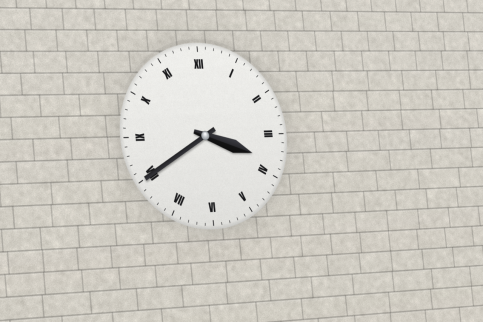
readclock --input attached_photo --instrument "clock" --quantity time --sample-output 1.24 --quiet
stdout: 3.40
